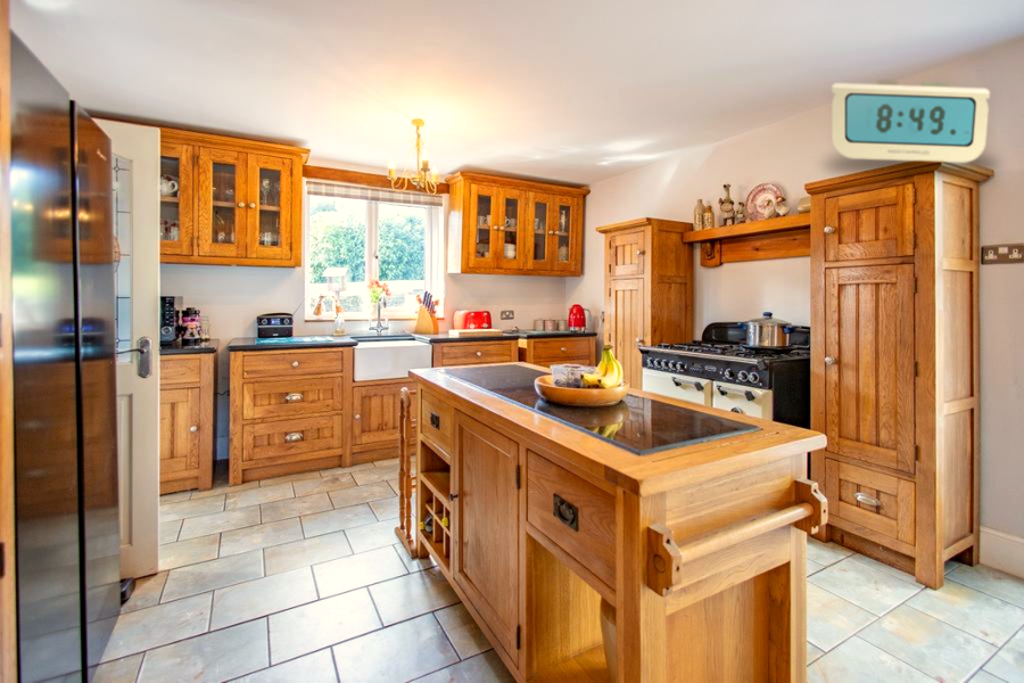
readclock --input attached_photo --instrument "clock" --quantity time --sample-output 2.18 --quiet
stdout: 8.49
